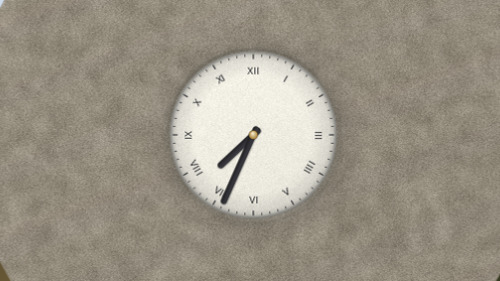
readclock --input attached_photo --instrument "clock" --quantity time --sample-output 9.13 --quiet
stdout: 7.34
